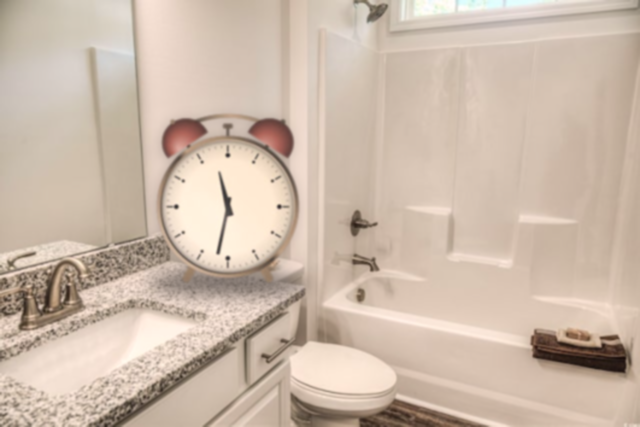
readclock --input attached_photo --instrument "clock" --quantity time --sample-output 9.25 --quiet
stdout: 11.32
